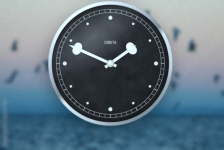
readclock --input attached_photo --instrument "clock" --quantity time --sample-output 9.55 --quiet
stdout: 1.49
